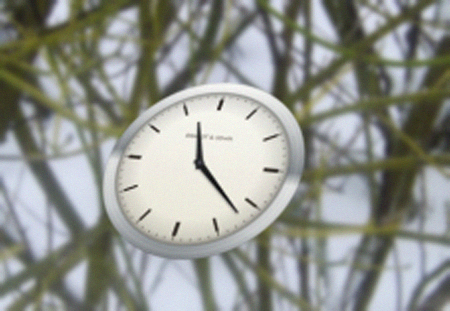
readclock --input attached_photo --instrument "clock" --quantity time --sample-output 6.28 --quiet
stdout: 11.22
